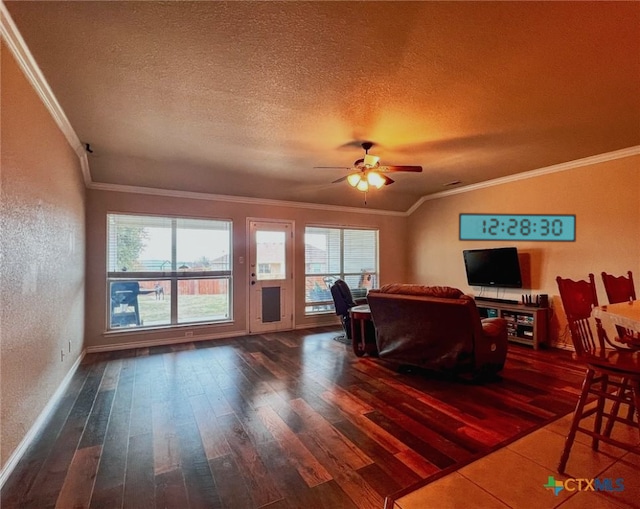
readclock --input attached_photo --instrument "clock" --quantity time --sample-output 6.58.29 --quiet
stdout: 12.28.30
